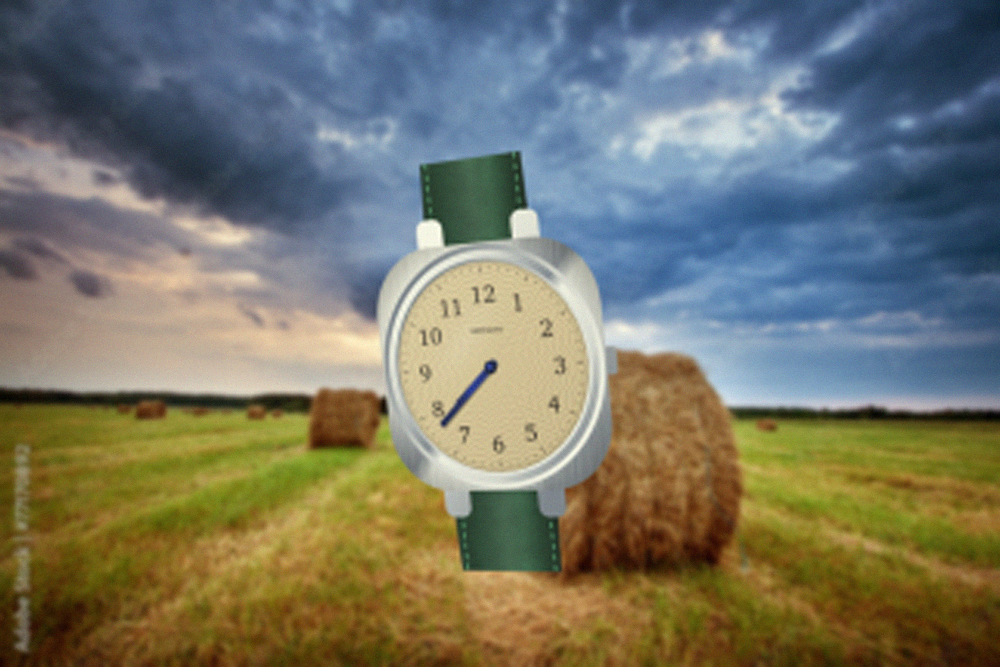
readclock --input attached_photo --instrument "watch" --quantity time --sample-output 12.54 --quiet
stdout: 7.38
